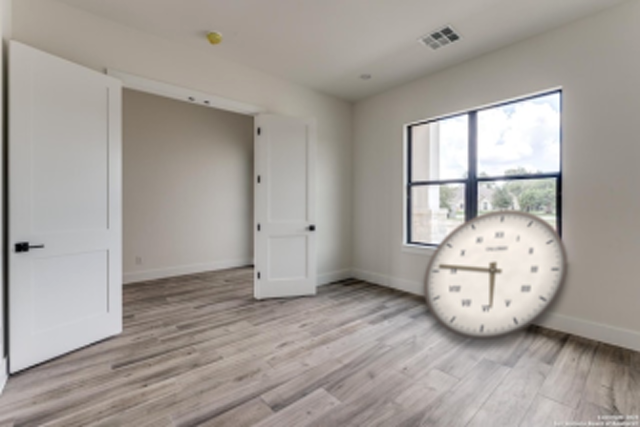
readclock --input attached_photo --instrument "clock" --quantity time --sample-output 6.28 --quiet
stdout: 5.46
